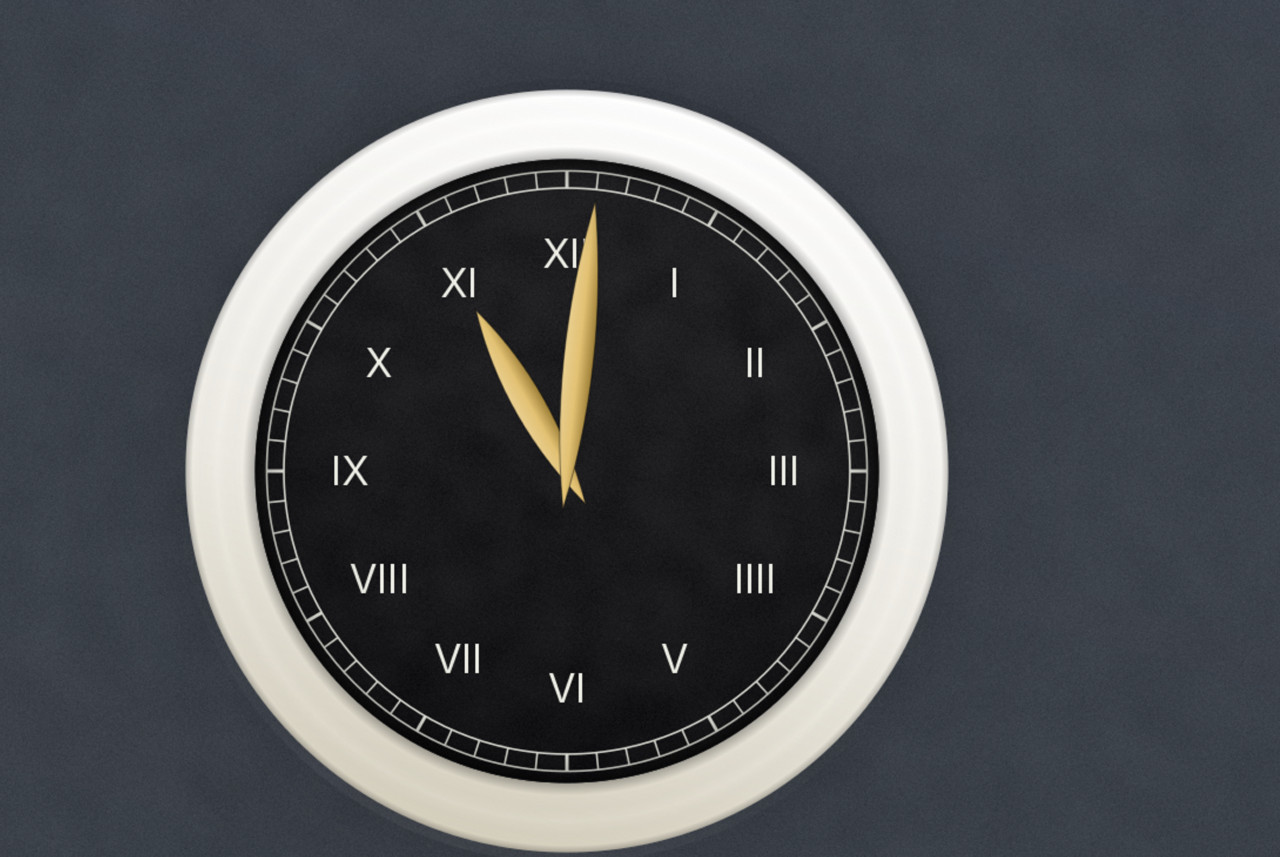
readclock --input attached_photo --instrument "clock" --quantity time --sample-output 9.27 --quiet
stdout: 11.01
